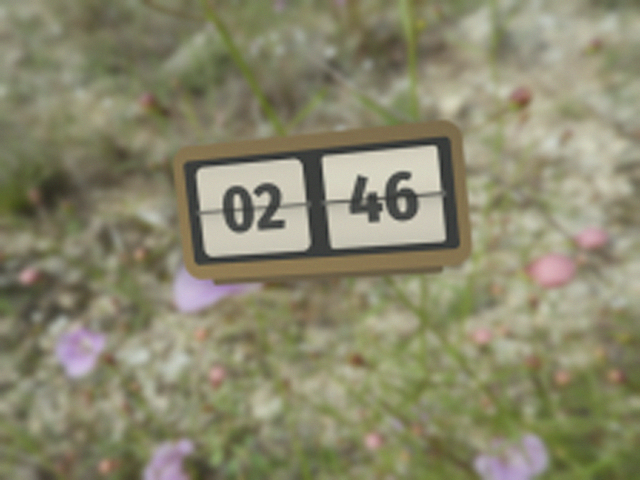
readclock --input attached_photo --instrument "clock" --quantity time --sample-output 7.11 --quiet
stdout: 2.46
